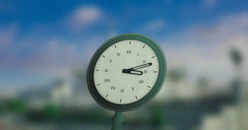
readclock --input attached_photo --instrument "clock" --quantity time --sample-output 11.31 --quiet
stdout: 3.12
